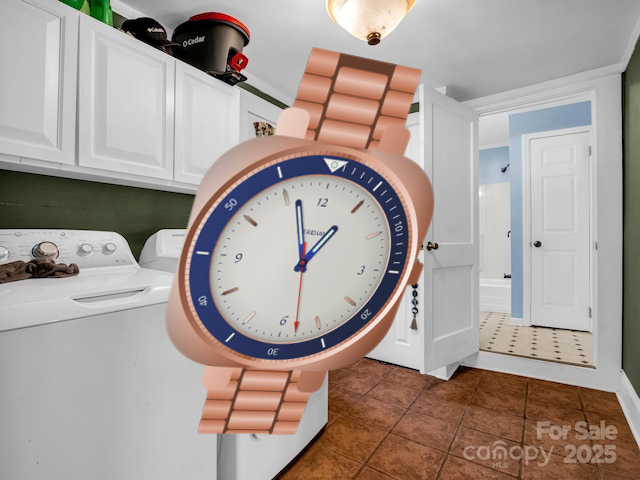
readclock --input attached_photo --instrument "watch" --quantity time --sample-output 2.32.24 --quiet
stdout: 12.56.28
